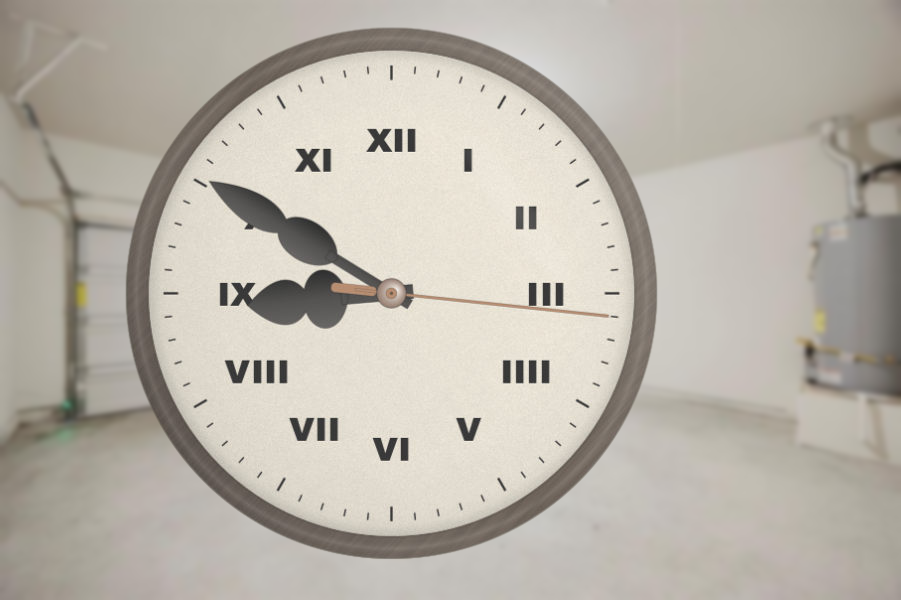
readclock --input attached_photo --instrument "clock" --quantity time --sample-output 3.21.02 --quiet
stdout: 8.50.16
